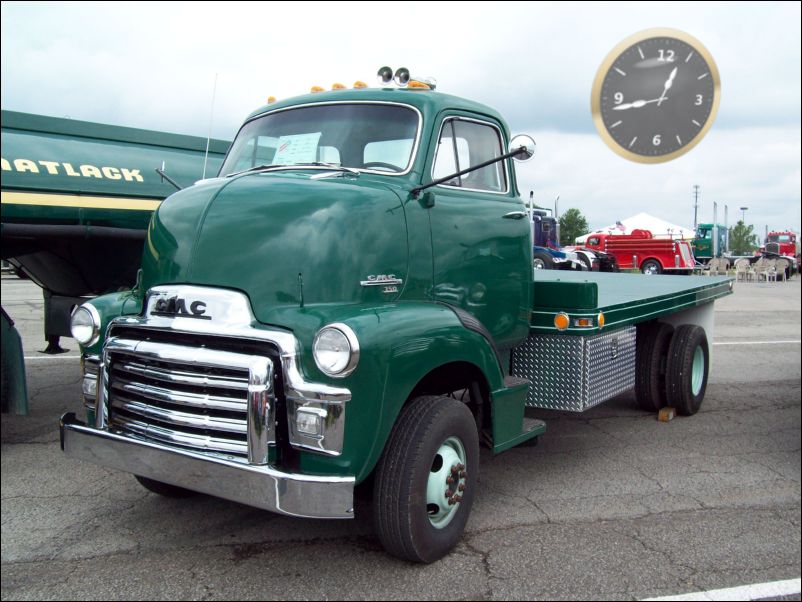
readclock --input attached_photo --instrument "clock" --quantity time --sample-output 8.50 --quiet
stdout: 12.43
